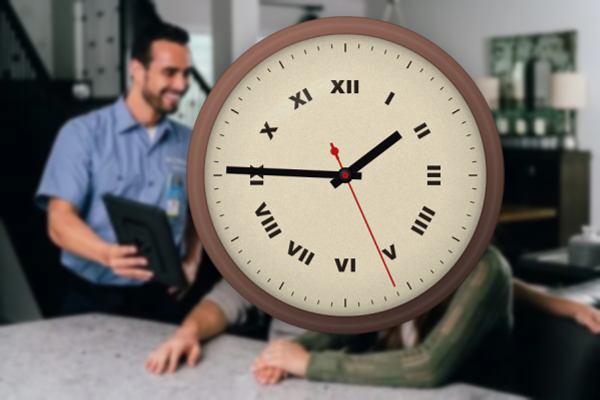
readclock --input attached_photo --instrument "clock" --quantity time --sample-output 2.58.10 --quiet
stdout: 1.45.26
